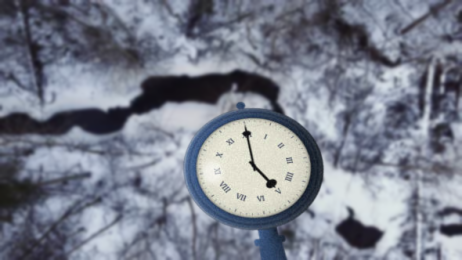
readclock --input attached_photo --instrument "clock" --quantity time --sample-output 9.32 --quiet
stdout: 5.00
